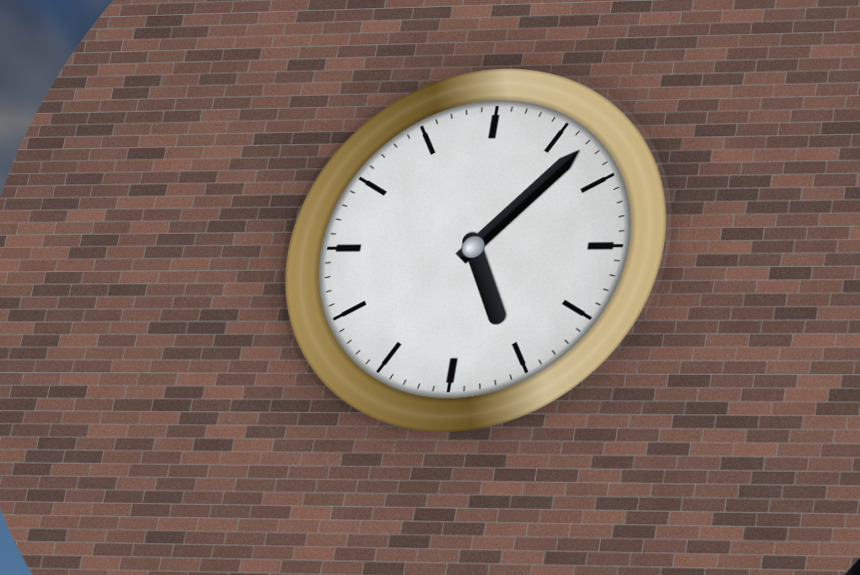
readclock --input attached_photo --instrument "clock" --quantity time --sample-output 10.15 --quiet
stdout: 5.07
